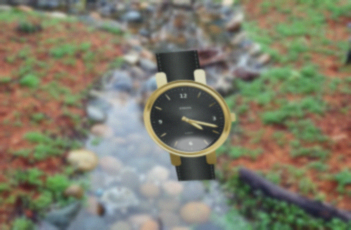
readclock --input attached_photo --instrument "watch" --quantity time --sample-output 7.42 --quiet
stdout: 4.18
